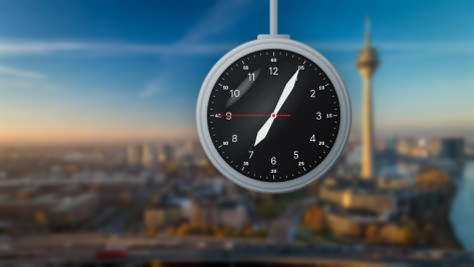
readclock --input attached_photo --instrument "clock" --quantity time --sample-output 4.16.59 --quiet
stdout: 7.04.45
